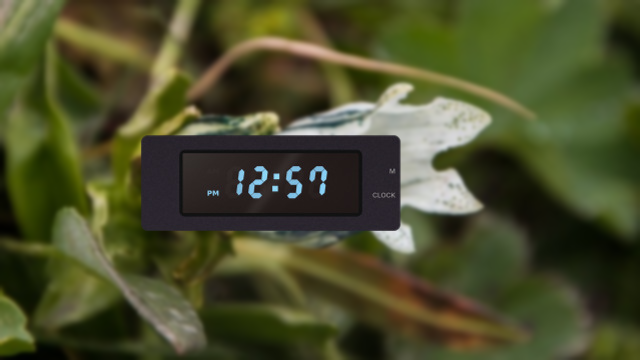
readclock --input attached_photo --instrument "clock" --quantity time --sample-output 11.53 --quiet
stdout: 12.57
